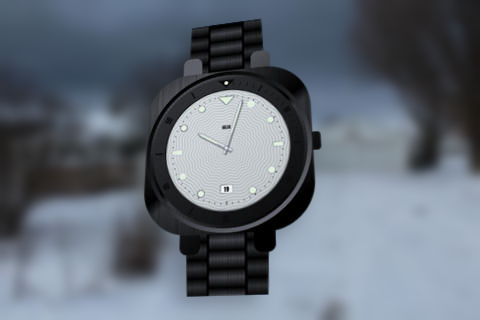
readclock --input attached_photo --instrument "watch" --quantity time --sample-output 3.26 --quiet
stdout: 10.03
